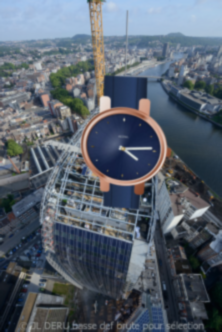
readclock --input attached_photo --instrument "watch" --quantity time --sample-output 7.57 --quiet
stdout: 4.14
